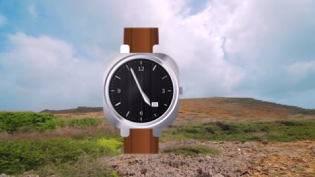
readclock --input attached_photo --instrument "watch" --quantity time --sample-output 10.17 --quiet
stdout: 4.56
